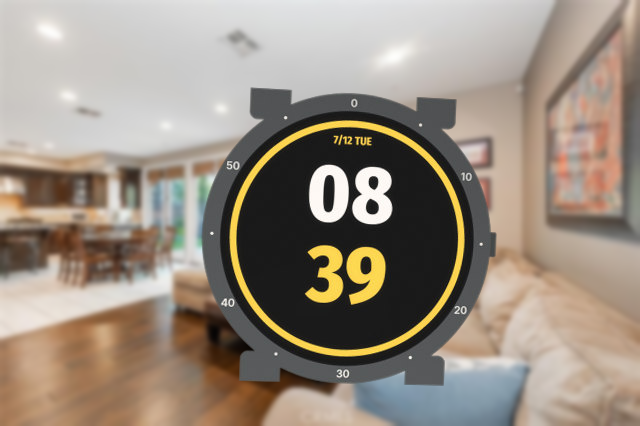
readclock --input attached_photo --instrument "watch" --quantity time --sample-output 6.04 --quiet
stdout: 8.39
